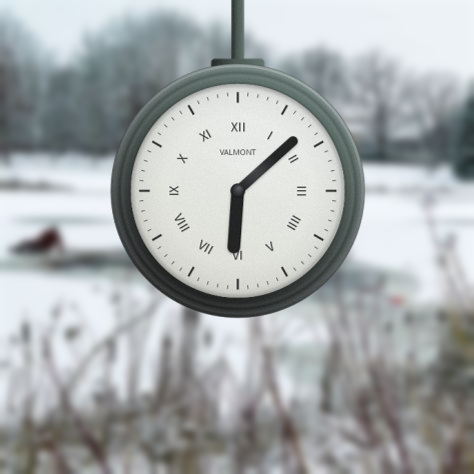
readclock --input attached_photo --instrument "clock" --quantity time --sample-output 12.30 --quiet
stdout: 6.08
